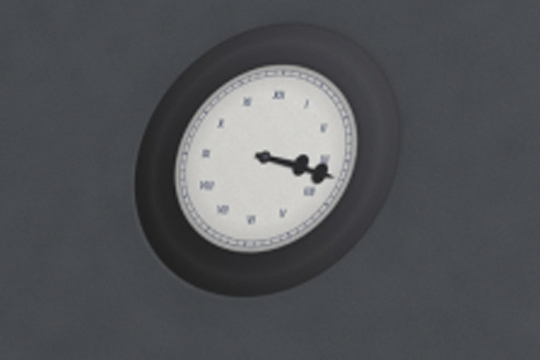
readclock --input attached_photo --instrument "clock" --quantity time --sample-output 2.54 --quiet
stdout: 3.17
